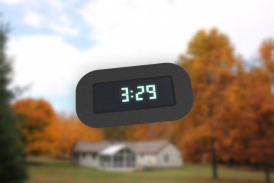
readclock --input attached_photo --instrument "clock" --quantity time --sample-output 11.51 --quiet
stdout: 3.29
